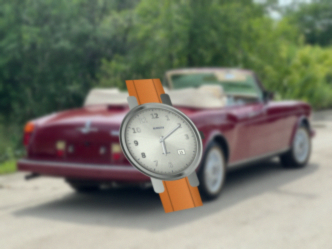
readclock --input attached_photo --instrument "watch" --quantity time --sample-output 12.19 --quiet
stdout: 6.10
